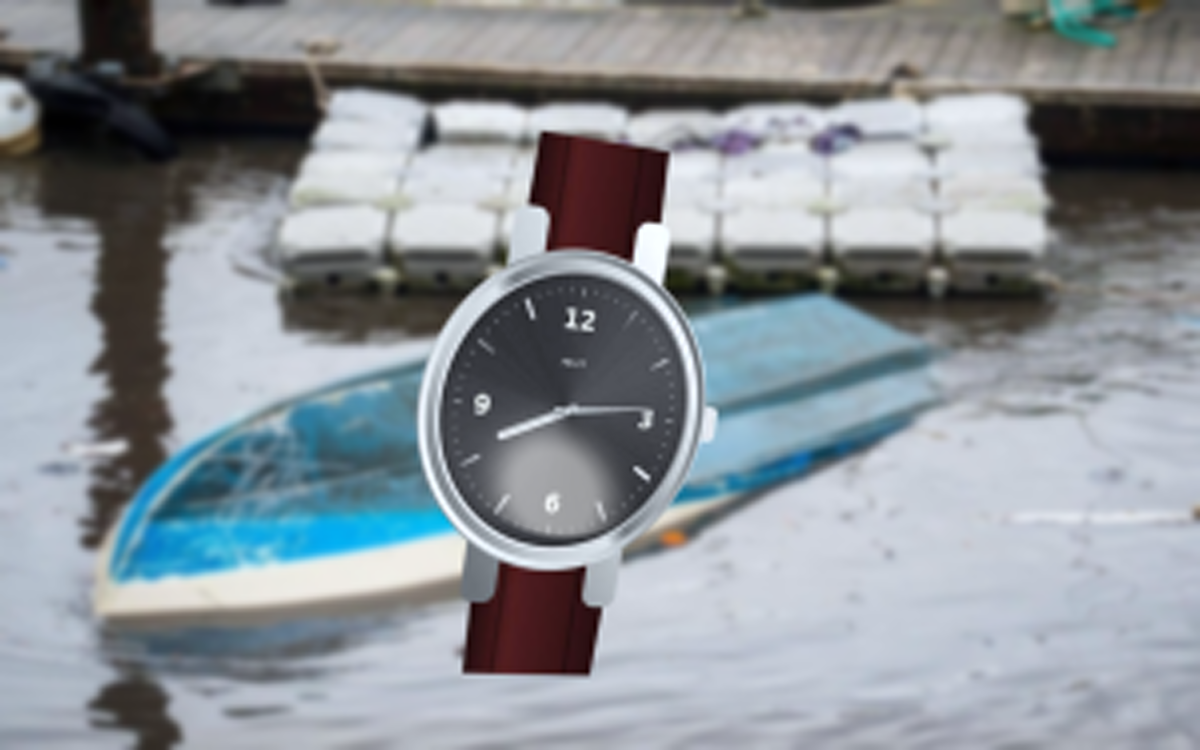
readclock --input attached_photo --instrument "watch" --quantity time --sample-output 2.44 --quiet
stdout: 8.14
